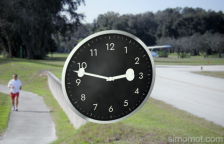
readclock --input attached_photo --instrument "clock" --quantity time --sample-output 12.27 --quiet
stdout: 2.48
